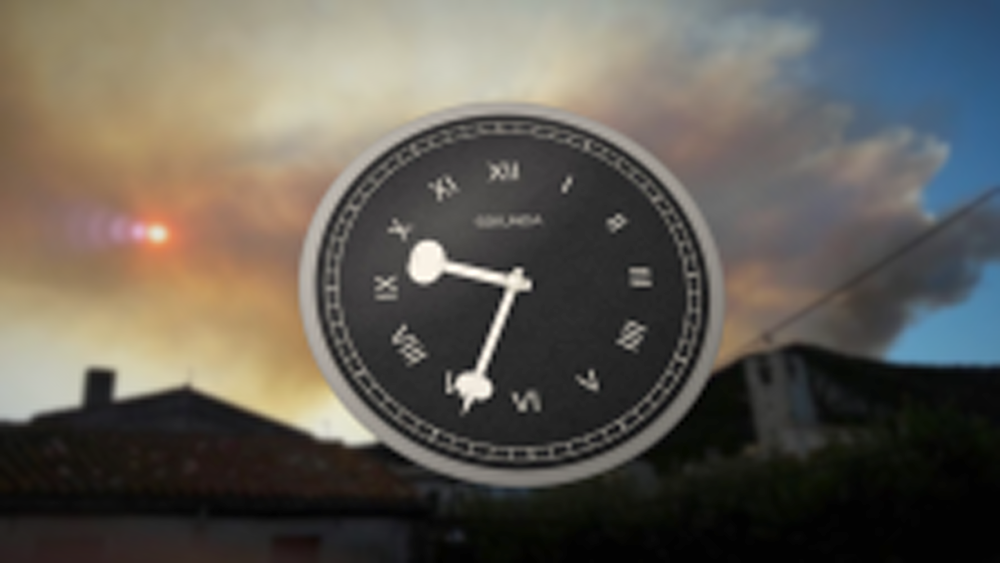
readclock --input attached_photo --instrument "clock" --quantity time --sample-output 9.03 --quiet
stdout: 9.34
